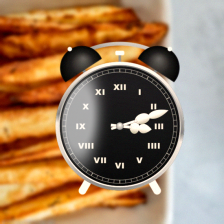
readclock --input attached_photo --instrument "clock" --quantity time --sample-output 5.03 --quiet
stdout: 3.12
